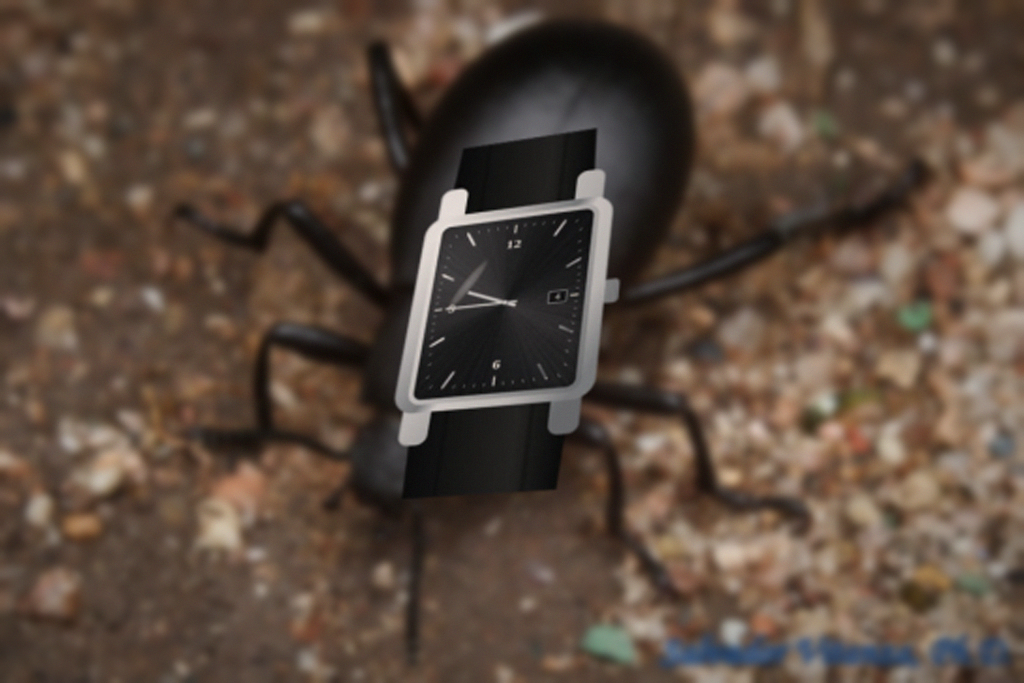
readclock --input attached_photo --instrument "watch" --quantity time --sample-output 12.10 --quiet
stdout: 9.45
